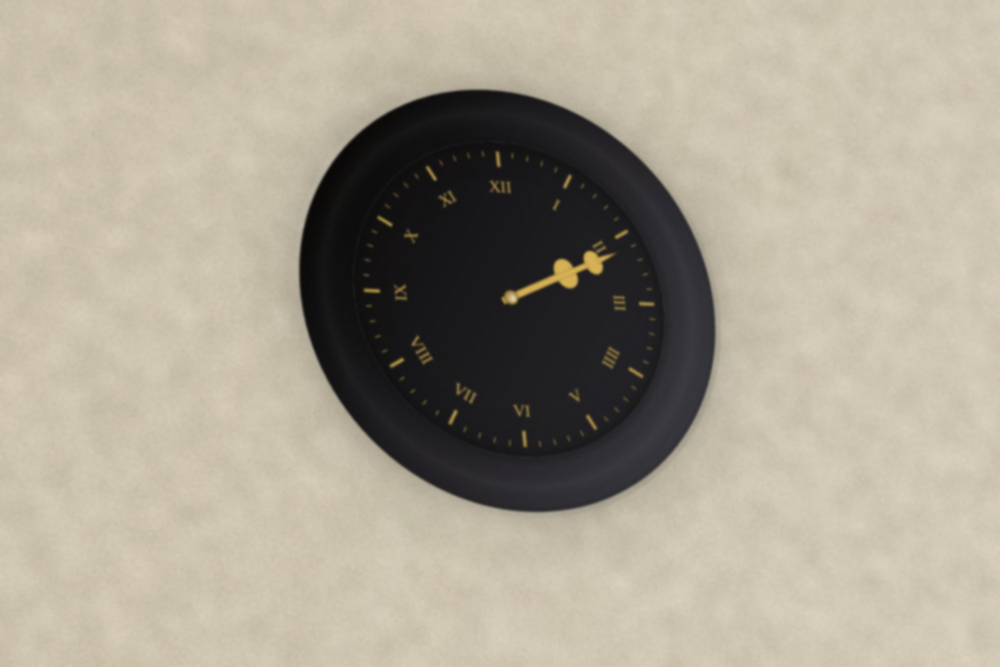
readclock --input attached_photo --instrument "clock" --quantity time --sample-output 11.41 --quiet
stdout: 2.11
